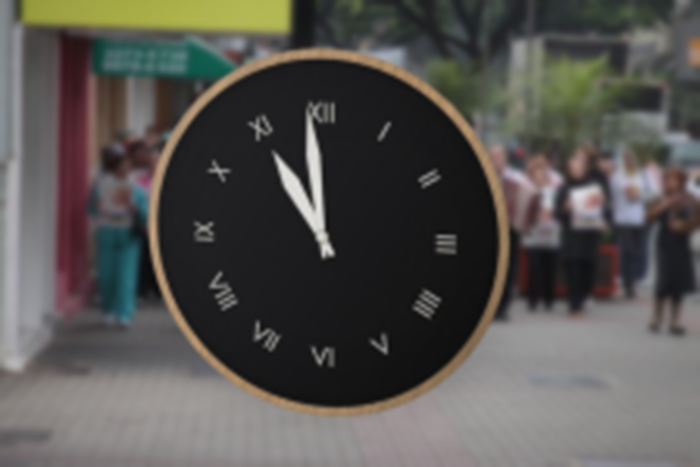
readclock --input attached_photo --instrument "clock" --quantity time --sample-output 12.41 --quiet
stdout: 10.59
